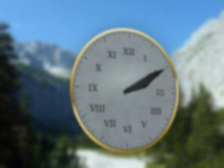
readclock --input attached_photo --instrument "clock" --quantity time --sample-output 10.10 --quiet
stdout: 2.10
